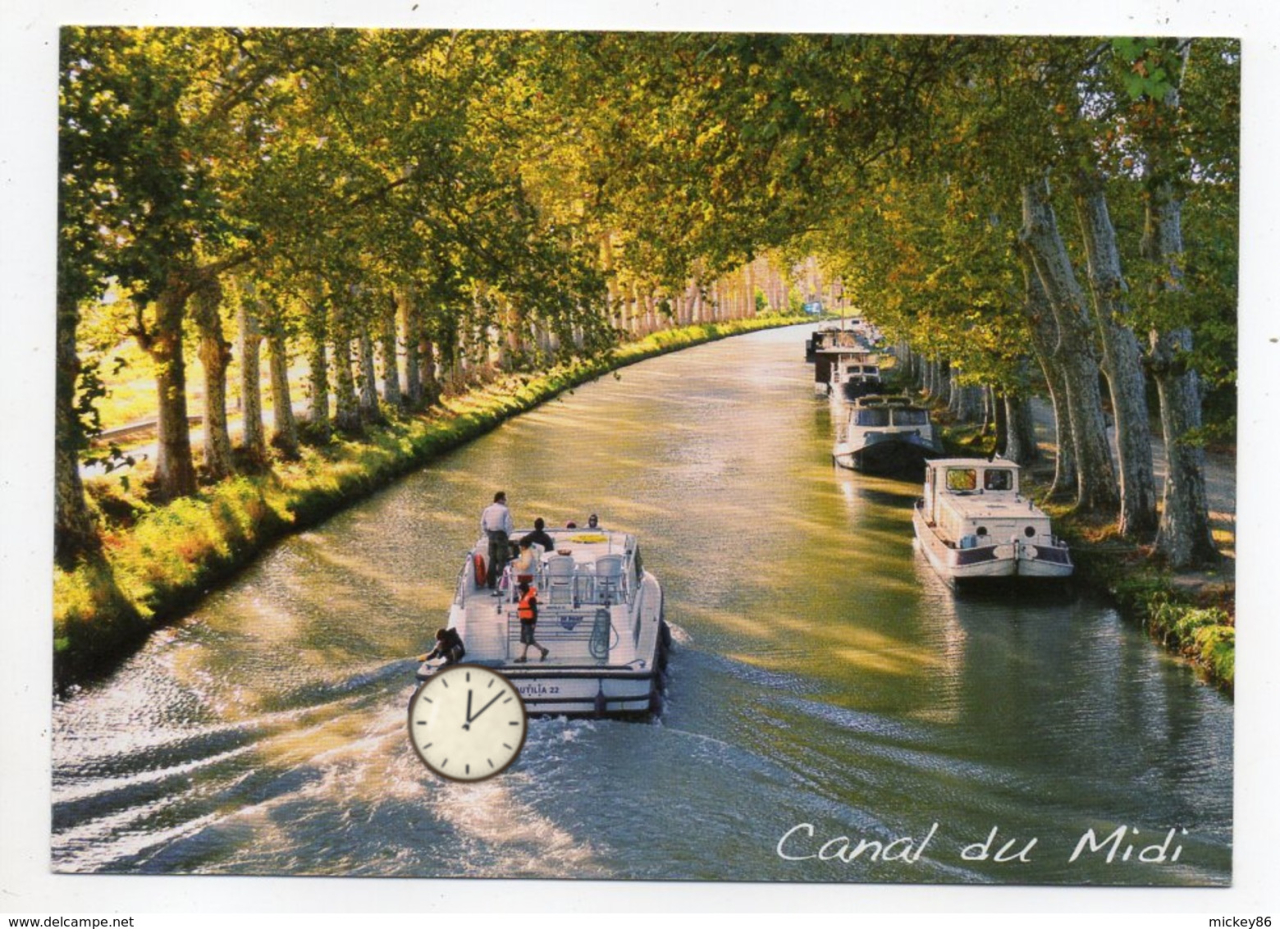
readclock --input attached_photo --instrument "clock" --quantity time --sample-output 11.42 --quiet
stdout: 12.08
